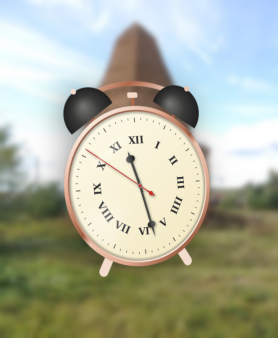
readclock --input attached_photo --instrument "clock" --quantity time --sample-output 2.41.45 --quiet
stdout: 11.27.51
